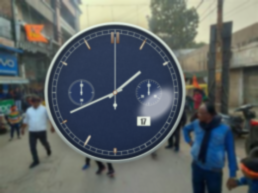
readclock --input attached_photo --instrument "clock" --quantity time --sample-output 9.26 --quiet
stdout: 1.41
